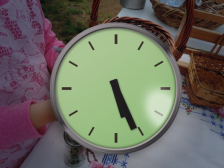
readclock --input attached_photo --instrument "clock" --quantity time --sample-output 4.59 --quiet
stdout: 5.26
